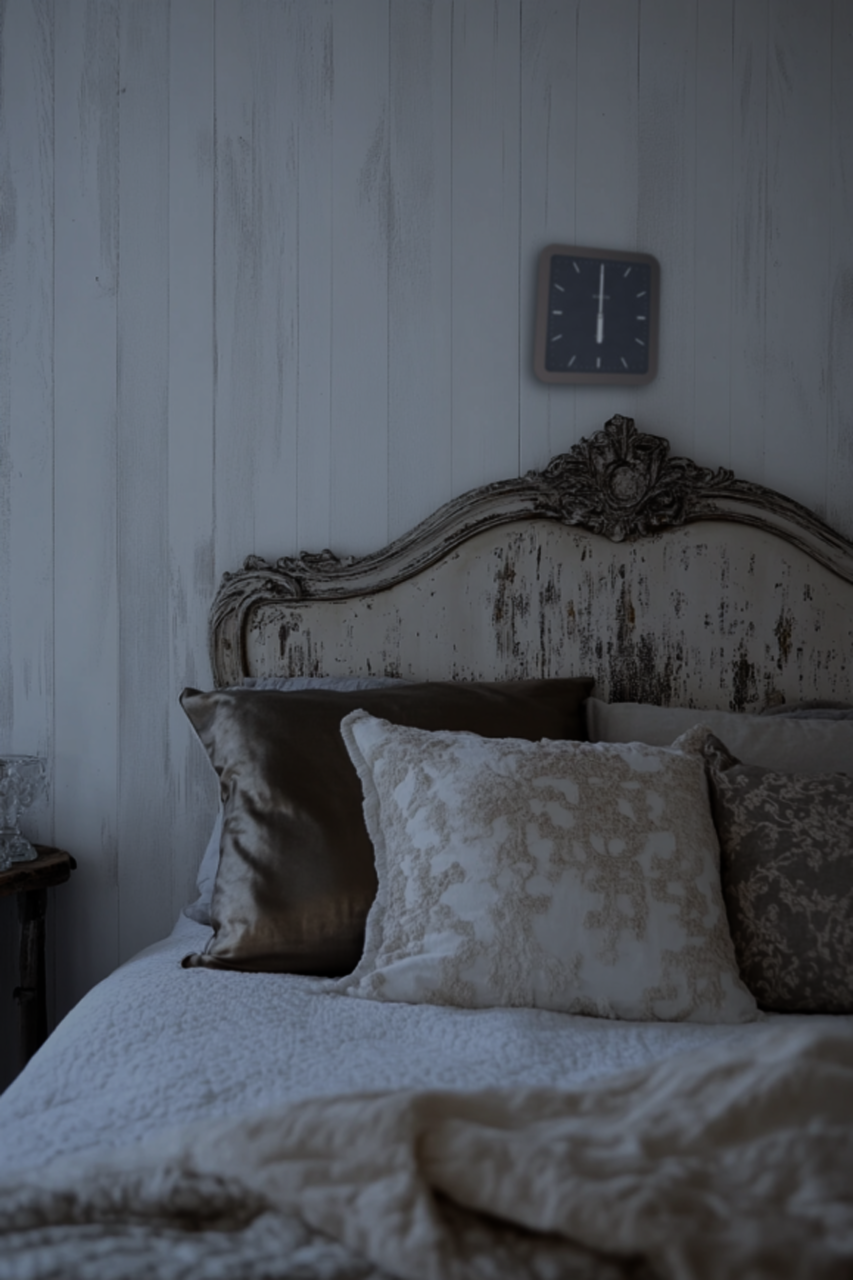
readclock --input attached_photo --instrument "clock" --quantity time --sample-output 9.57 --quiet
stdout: 6.00
